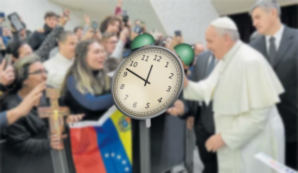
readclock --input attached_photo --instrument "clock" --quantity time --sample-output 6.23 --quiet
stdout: 11.47
